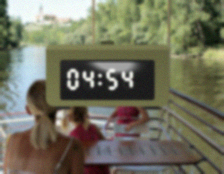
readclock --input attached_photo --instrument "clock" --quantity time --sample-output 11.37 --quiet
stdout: 4.54
